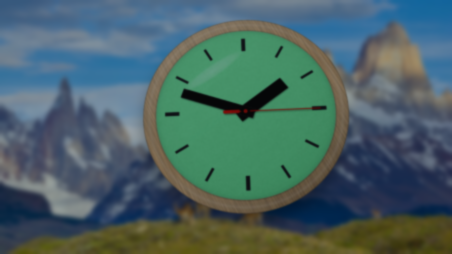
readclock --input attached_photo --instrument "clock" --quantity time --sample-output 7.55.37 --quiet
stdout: 1.48.15
